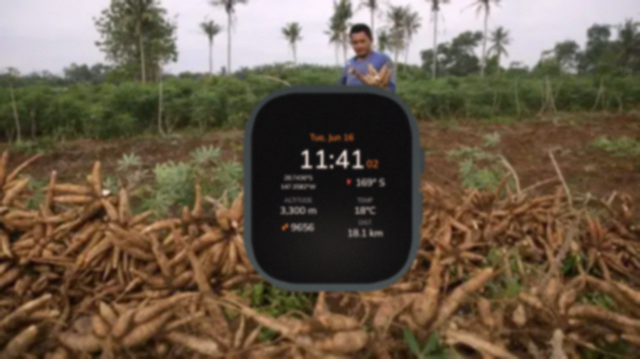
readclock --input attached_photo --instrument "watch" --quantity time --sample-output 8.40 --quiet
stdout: 11.41
